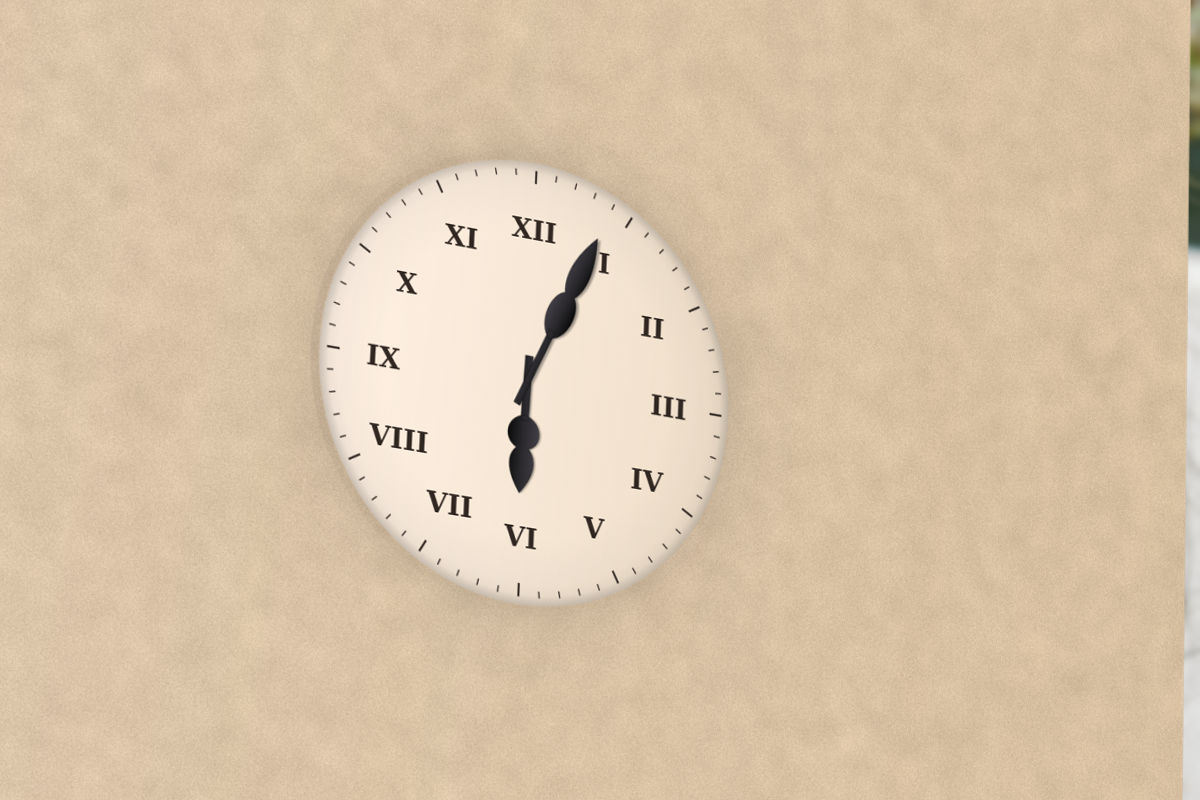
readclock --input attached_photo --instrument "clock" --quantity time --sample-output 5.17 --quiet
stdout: 6.04
